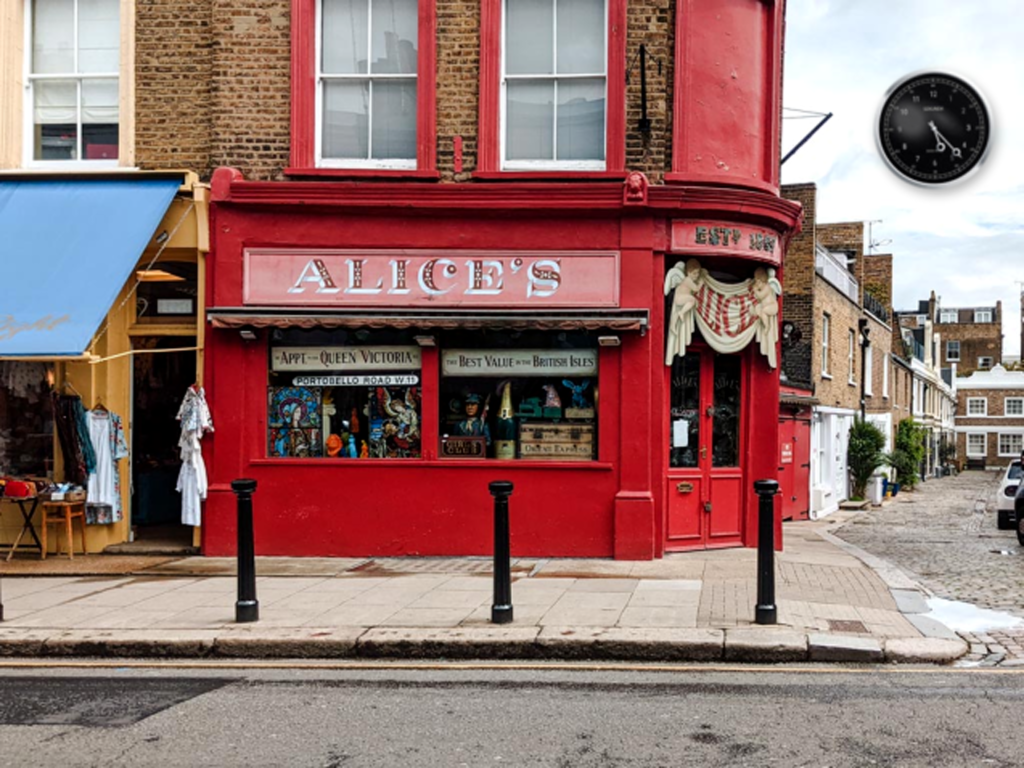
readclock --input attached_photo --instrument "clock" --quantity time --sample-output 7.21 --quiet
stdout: 5.23
